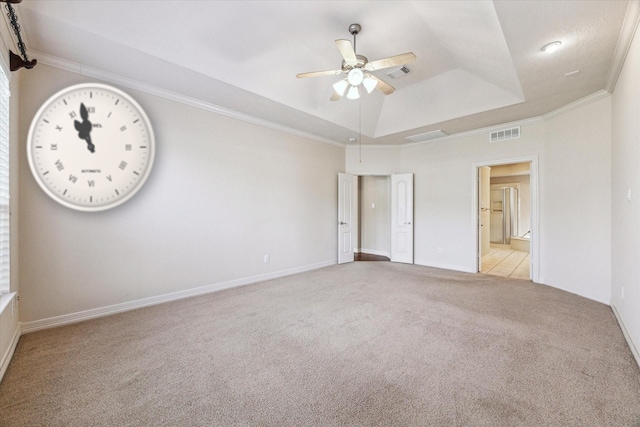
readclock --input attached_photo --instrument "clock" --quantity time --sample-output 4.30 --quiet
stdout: 10.58
